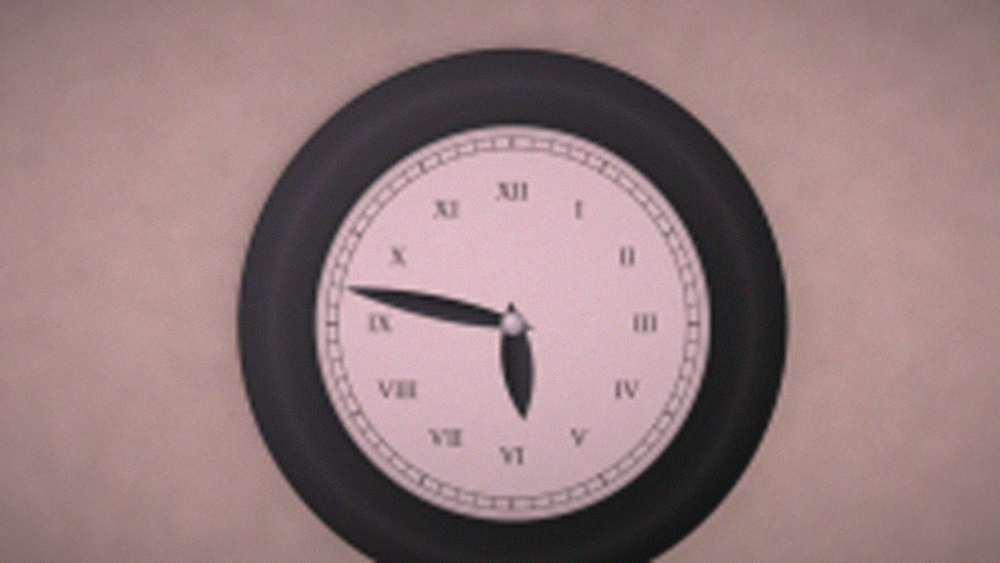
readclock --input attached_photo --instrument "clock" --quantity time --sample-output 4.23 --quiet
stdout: 5.47
